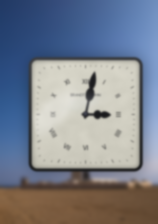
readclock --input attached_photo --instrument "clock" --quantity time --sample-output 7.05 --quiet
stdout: 3.02
